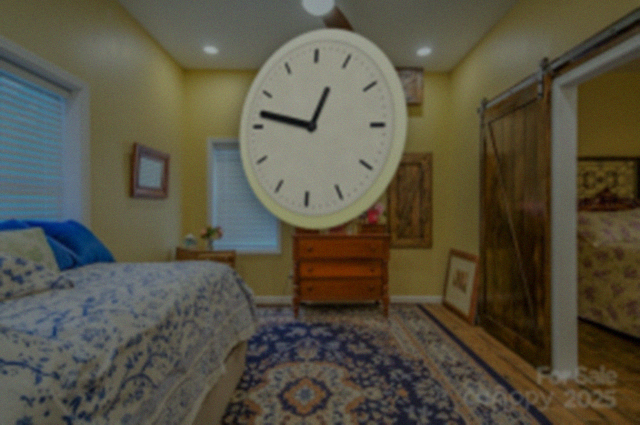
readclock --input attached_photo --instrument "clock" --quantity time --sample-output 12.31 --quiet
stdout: 12.47
